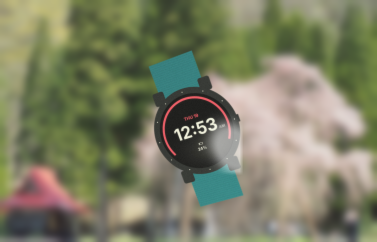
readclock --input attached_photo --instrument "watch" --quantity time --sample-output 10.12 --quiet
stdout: 12.53
